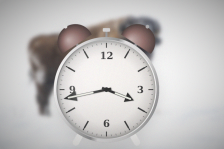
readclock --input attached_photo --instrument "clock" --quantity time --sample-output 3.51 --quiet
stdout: 3.43
